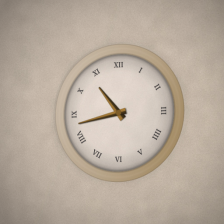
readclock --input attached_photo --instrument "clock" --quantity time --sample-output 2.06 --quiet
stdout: 10.43
